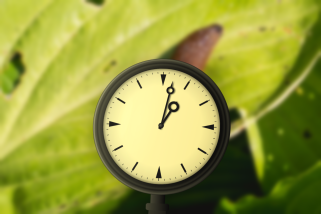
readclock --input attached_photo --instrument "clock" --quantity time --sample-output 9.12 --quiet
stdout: 1.02
